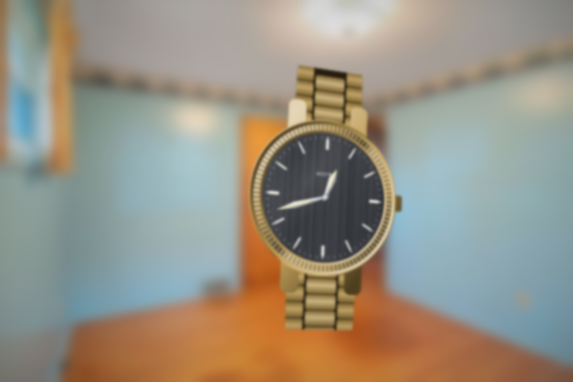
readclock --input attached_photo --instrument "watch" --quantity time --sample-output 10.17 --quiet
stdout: 12.42
